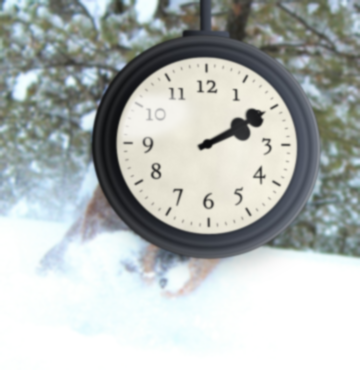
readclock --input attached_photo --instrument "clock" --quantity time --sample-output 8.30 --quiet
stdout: 2.10
